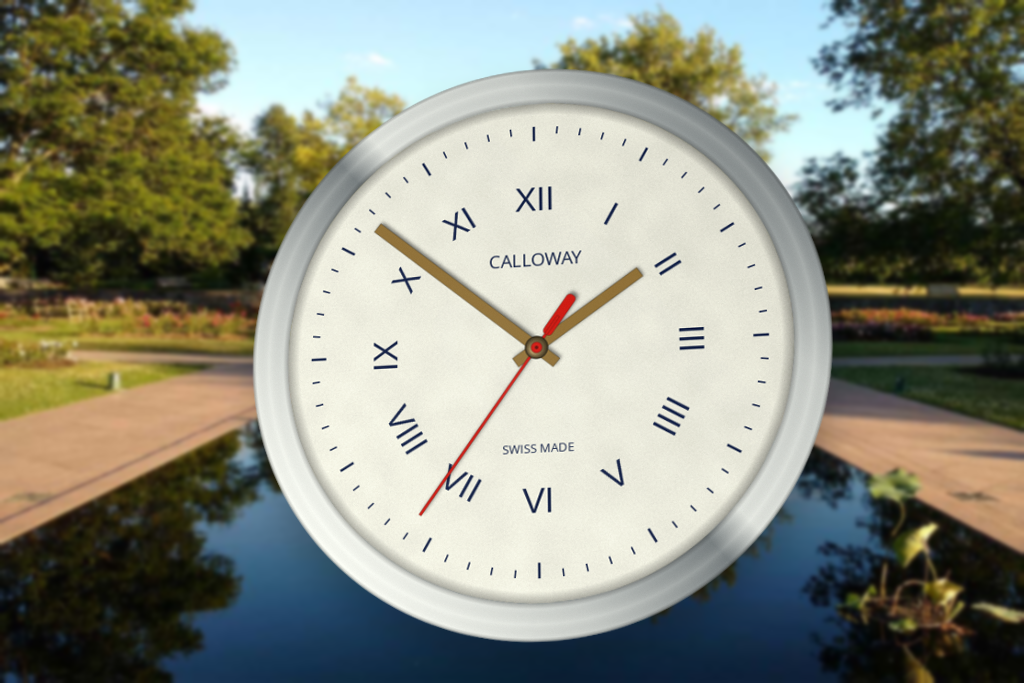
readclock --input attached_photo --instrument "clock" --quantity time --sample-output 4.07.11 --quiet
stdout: 1.51.36
